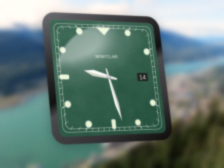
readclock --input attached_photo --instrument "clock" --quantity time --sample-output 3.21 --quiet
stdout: 9.28
